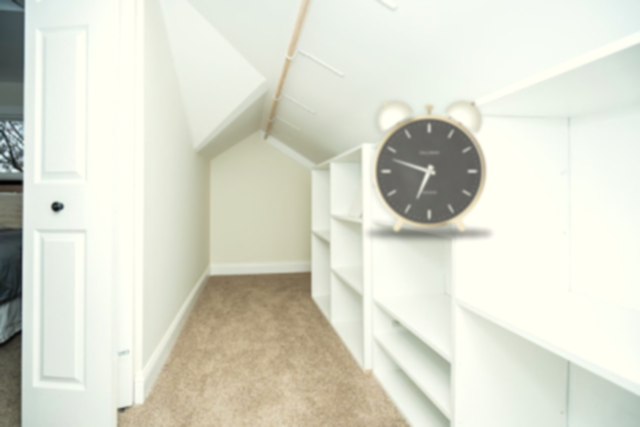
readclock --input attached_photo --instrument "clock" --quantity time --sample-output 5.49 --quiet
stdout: 6.48
